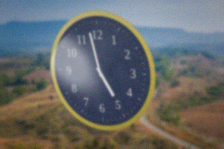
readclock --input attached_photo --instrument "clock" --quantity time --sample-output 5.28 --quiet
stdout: 4.58
